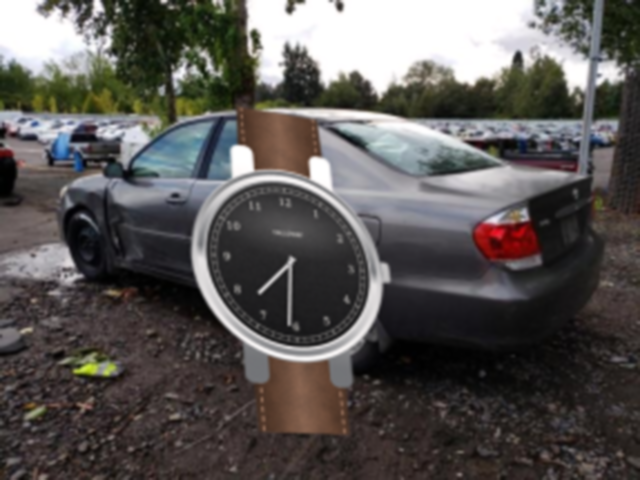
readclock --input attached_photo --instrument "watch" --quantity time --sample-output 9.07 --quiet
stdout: 7.31
